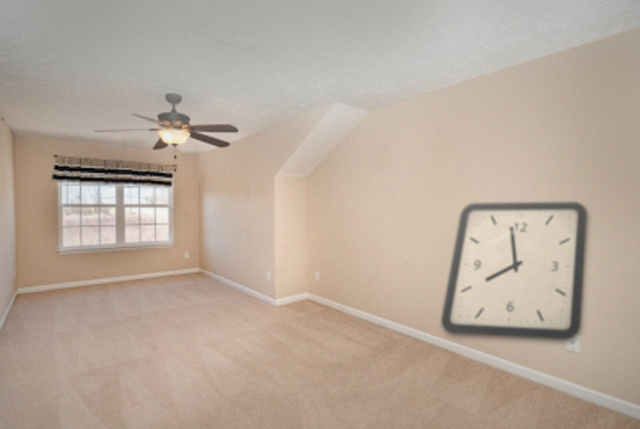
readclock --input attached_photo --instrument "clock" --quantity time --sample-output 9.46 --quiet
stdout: 7.58
